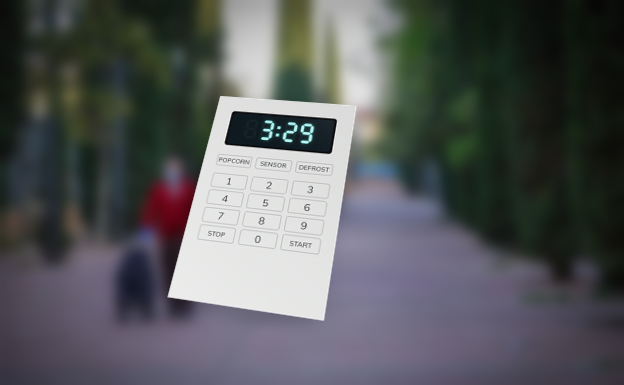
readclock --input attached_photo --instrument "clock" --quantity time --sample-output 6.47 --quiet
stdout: 3.29
